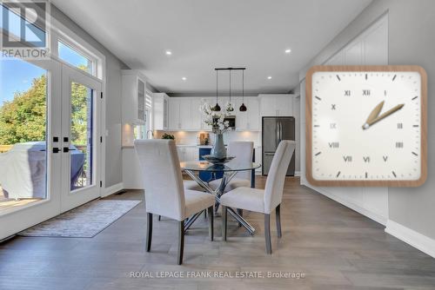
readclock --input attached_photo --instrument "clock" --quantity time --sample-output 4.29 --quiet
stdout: 1.10
